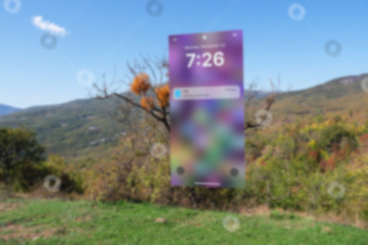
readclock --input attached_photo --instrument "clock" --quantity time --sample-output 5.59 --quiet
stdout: 7.26
